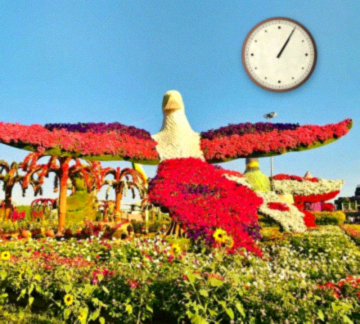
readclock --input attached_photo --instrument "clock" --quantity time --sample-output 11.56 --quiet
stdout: 1.05
